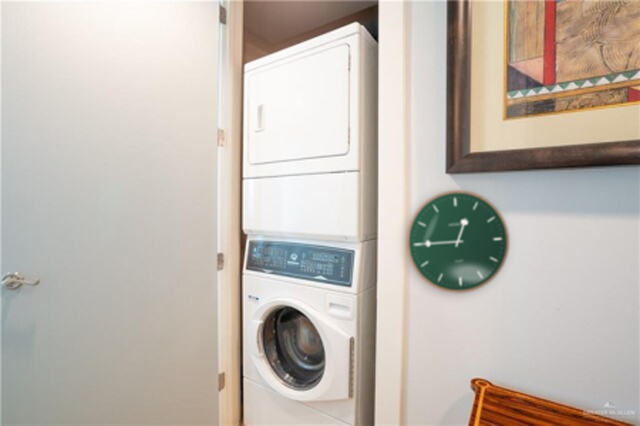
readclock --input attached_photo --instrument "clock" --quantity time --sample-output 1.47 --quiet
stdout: 12.45
